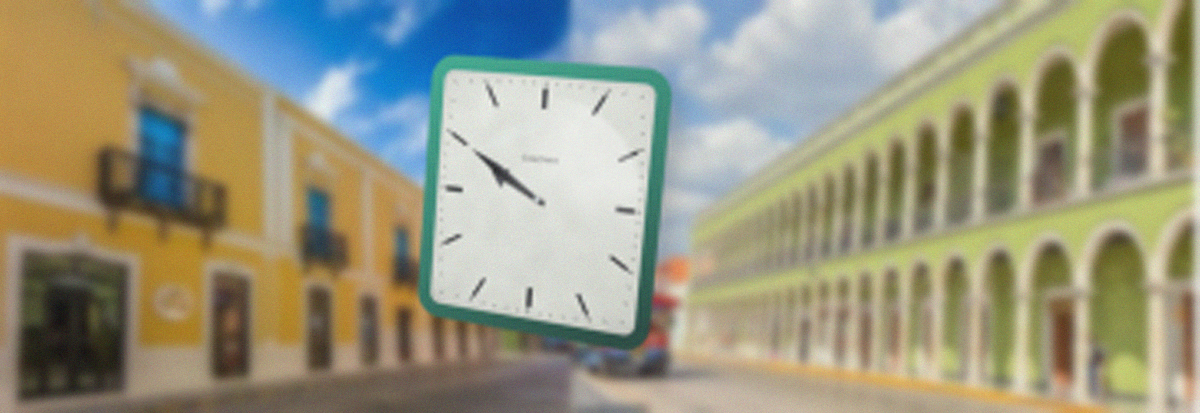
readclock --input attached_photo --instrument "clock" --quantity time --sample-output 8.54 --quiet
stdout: 9.50
